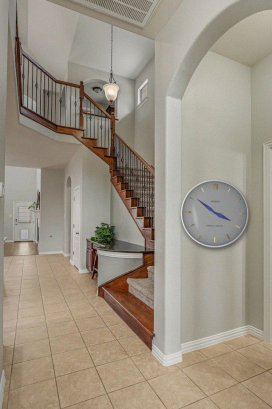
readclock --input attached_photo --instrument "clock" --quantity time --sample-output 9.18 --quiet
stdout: 3.51
